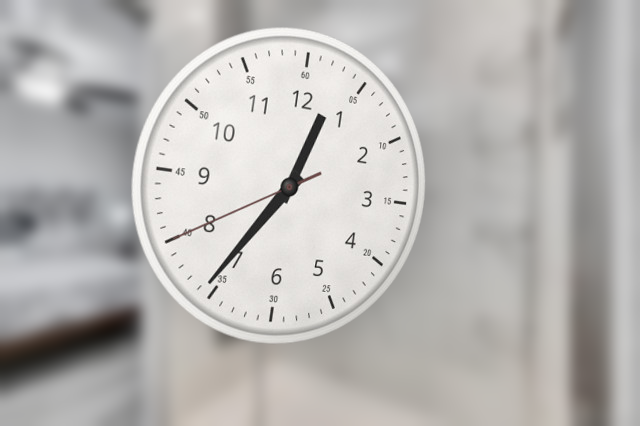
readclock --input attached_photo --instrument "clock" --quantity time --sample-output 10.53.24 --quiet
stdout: 12.35.40
